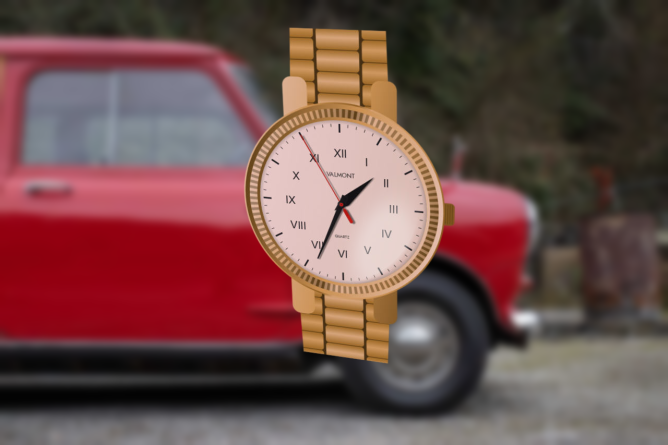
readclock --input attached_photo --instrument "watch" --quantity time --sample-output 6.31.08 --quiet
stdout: 1.33.55
